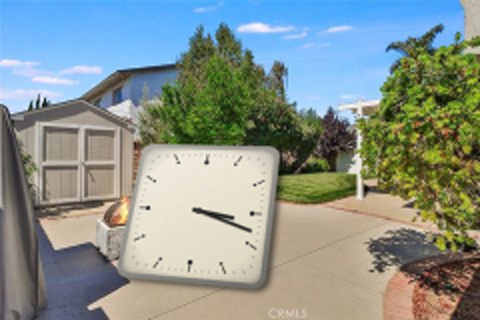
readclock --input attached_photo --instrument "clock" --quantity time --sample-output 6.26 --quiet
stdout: 3.18
